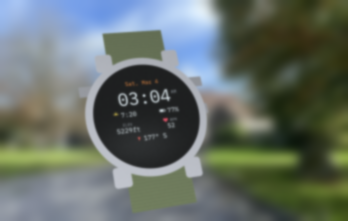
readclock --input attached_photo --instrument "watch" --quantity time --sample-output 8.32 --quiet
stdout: 3.04
